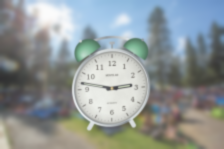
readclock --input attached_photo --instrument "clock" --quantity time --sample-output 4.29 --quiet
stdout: 2.47
